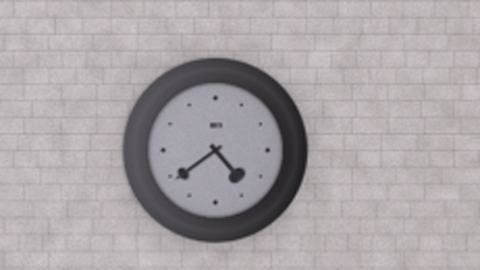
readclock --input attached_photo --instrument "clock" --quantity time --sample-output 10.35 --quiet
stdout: 4.39
